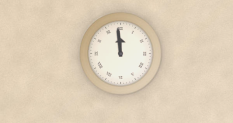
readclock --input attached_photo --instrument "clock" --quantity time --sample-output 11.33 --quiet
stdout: 11.59
